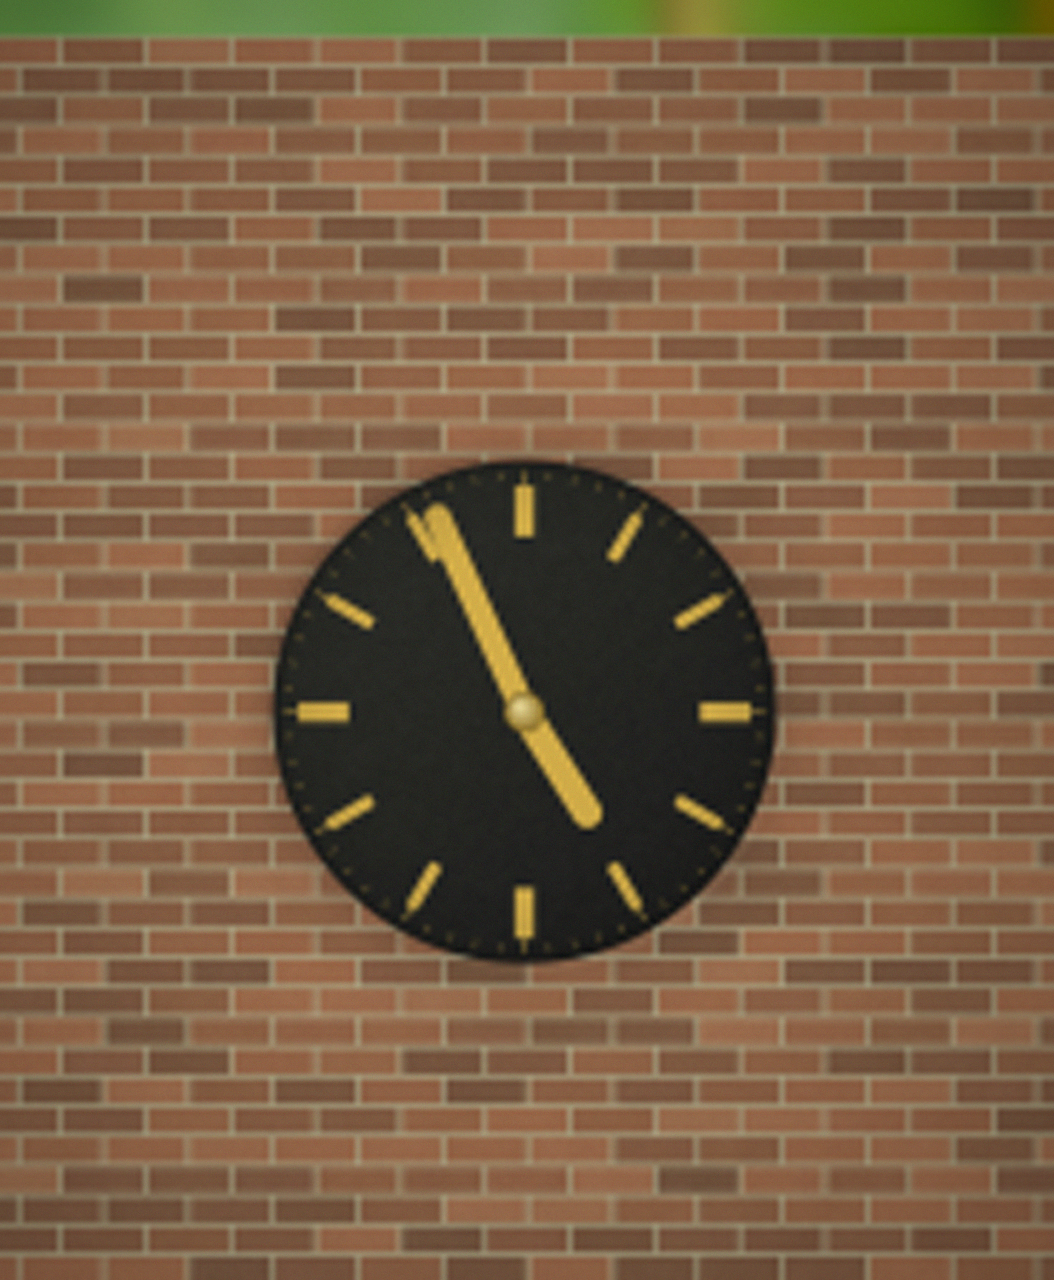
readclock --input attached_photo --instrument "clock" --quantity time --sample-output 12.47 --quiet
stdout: 4.56
